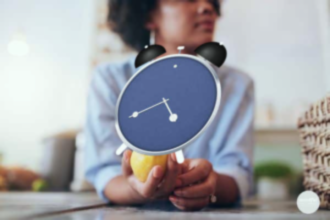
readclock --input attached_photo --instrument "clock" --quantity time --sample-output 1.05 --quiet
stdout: 4.40
